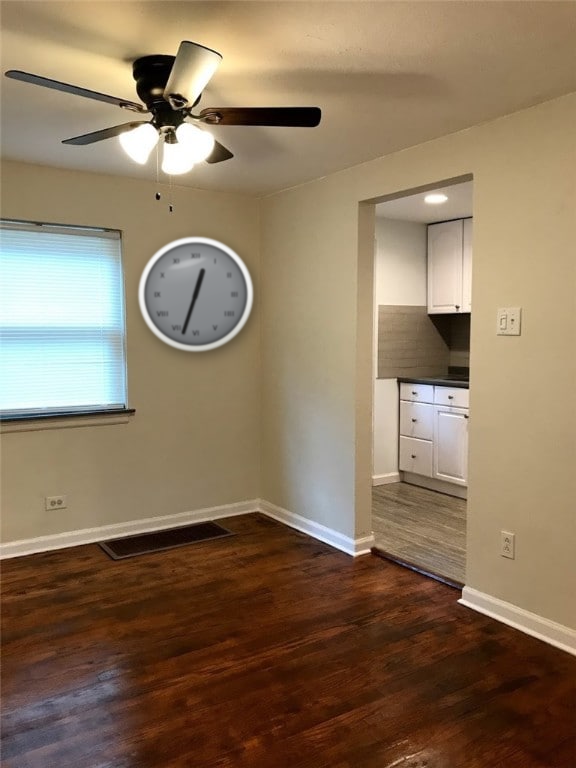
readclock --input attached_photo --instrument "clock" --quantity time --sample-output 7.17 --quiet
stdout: 12.33
